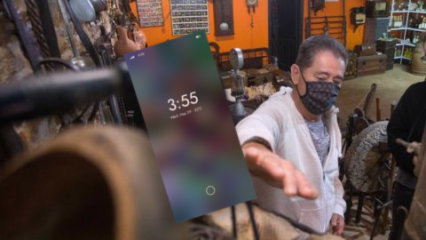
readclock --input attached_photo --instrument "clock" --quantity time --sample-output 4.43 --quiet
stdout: 3.55
